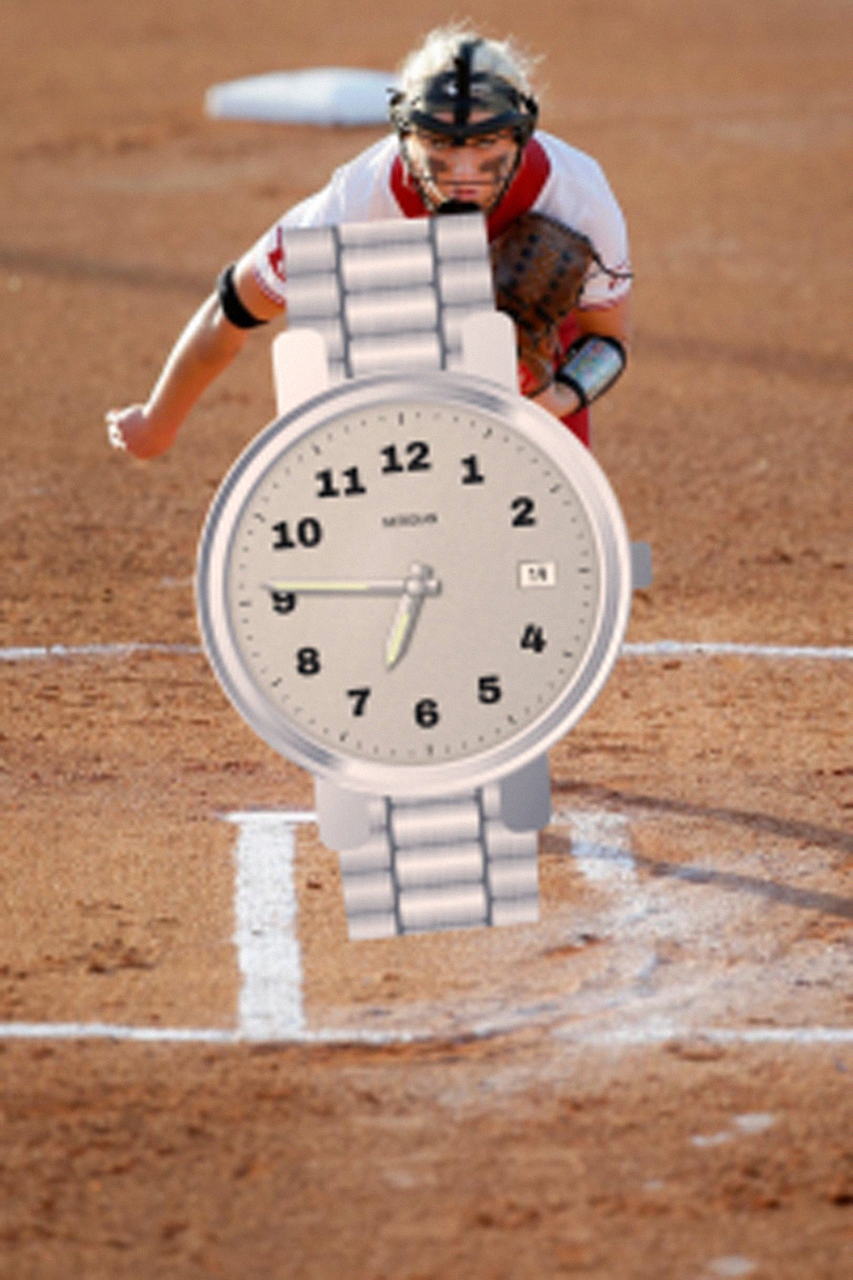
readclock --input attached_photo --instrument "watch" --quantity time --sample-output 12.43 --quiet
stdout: 6.46
